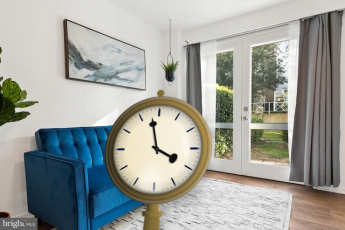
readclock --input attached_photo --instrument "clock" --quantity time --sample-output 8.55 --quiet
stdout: 3.58
